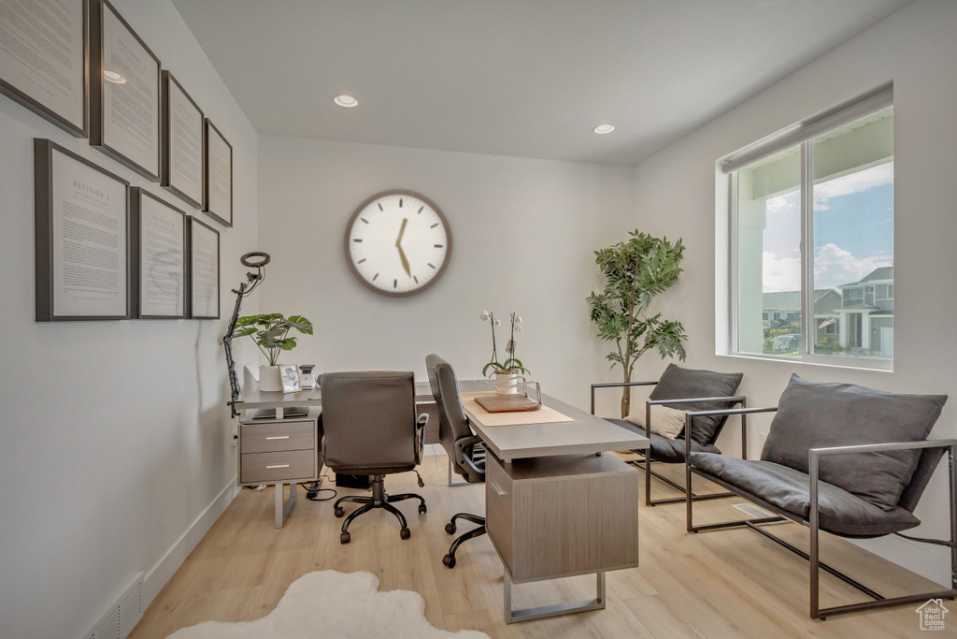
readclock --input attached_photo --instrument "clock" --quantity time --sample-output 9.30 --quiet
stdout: 12.26
